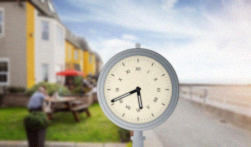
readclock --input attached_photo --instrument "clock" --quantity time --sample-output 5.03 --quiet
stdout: 5.41
